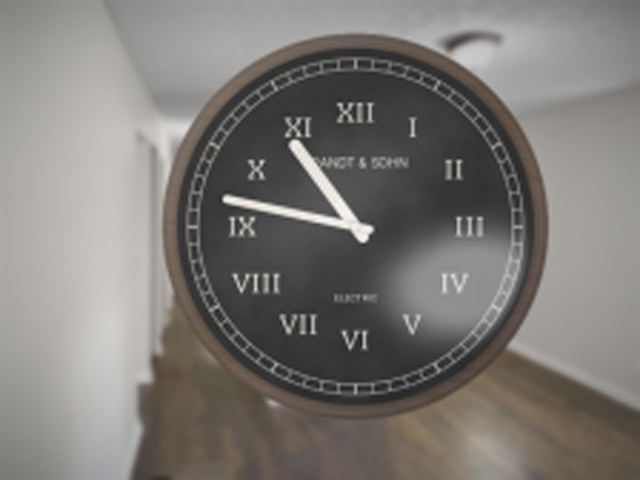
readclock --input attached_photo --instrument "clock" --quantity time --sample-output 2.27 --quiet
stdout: 10.47
